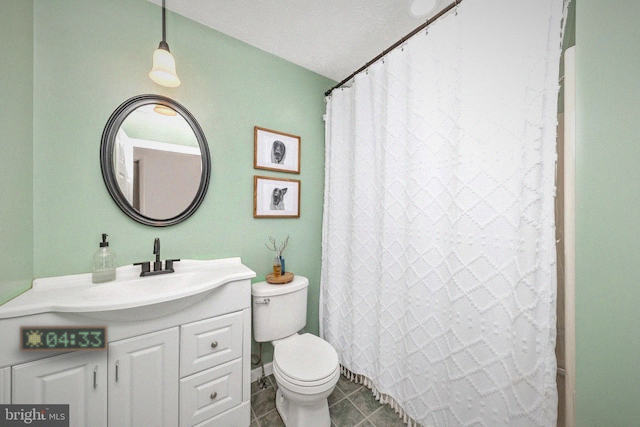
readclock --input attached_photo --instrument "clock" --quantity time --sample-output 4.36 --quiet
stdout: 4.33
